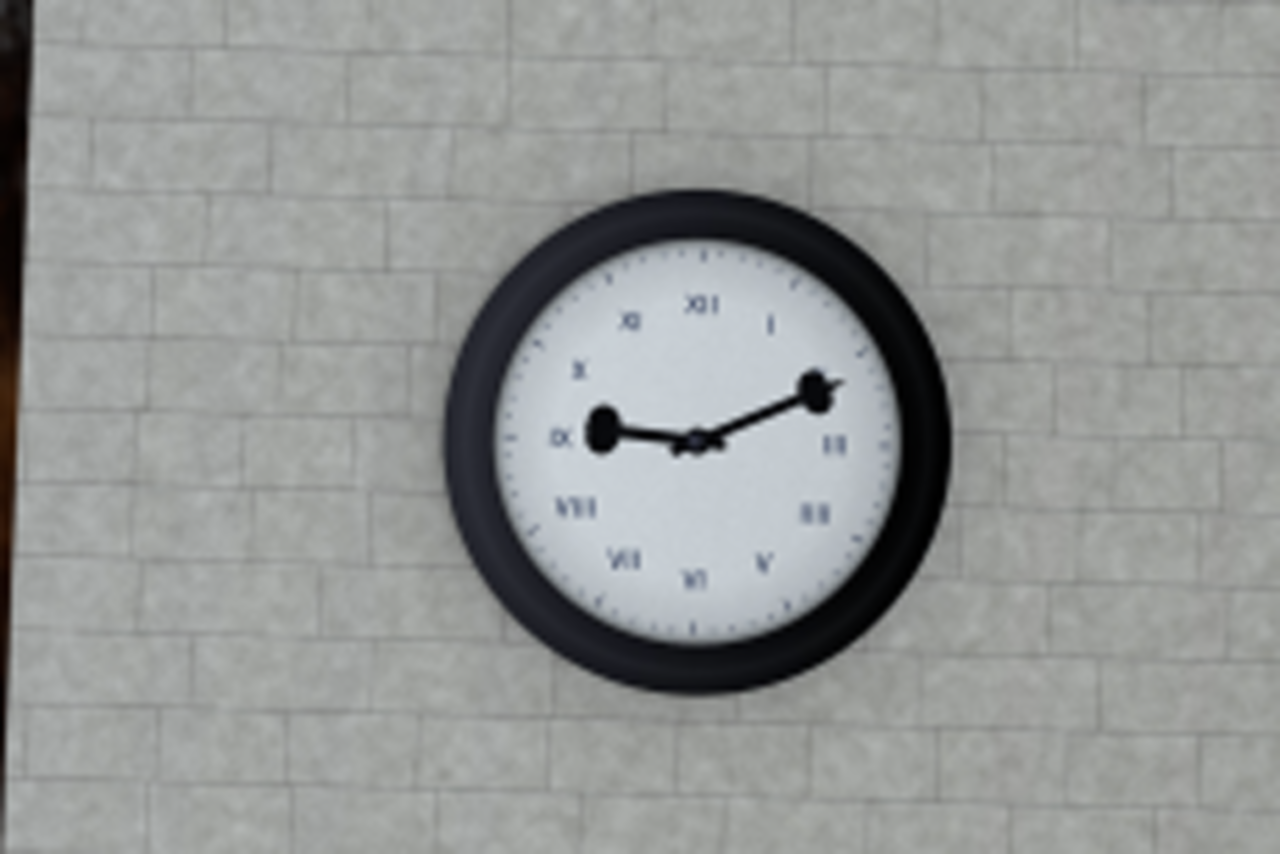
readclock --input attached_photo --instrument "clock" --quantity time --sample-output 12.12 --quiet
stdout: 9.11
